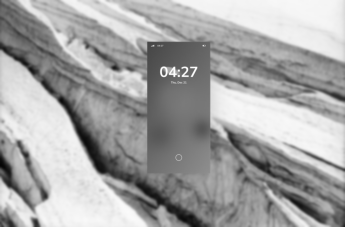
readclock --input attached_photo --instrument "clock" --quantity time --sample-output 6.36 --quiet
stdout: 4.27
